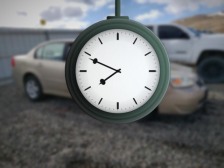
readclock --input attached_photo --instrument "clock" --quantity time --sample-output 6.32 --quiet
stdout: 7.49
